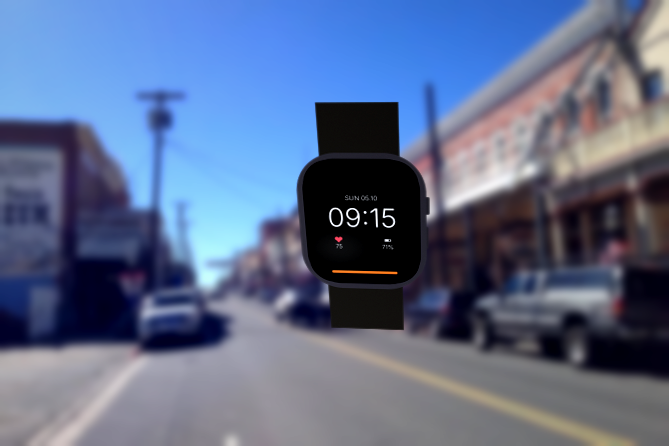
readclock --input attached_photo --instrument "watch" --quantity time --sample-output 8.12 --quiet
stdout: 9.15
